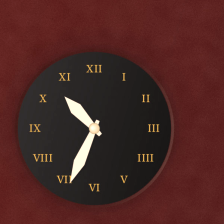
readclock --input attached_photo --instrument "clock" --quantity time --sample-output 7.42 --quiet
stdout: 10.34
